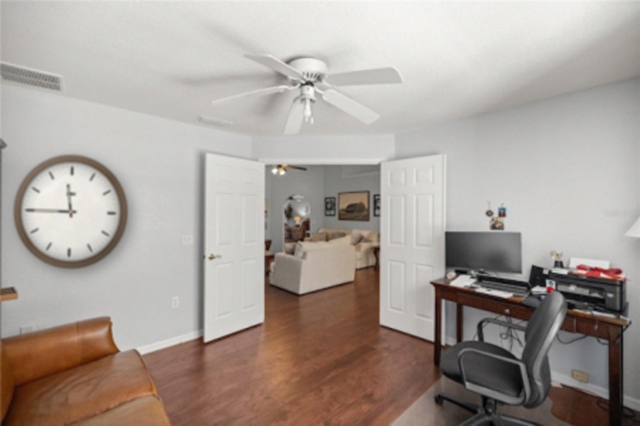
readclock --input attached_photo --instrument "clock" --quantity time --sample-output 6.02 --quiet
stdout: 11.45
